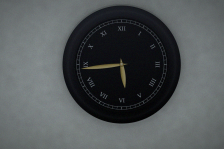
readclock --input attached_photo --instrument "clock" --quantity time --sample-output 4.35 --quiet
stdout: 5.44
